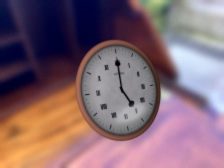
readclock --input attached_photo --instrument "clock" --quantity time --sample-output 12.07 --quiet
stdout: 5.00
